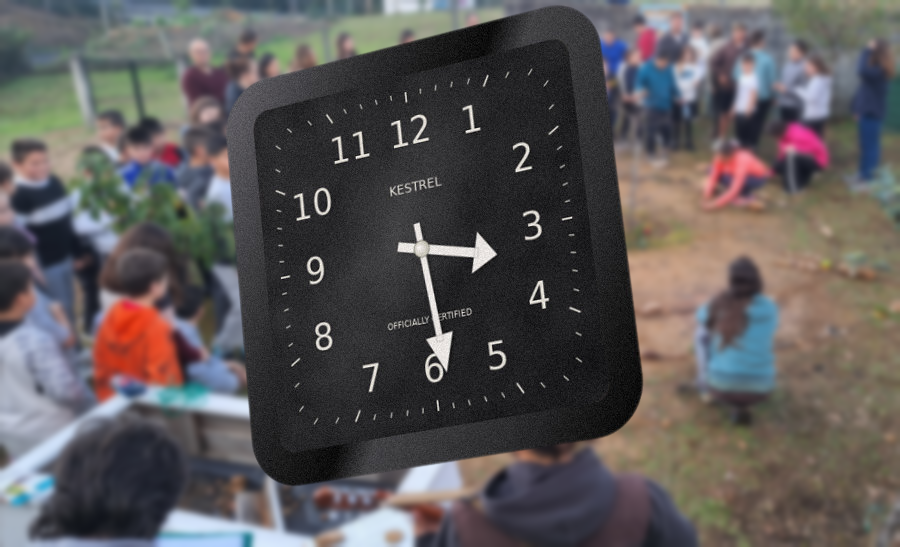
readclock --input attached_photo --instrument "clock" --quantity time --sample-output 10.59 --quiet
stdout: 3.29
